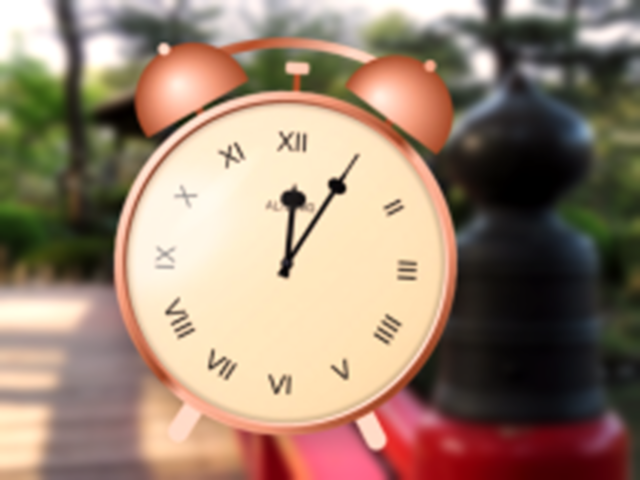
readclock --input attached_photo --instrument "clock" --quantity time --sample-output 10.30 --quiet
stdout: 12.05
